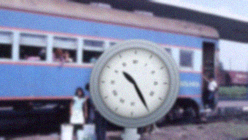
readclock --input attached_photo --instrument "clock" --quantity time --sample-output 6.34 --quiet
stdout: 10.25
